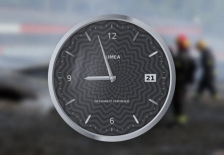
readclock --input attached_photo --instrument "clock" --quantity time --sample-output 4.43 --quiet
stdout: 8.57
